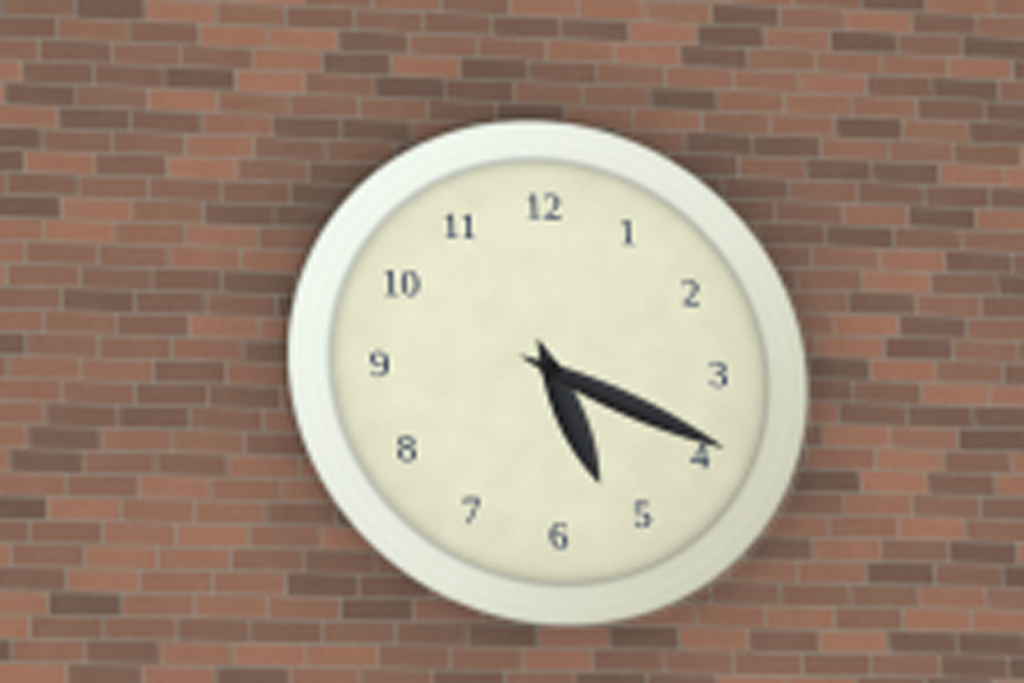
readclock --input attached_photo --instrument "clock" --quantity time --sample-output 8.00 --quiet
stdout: 5.19
